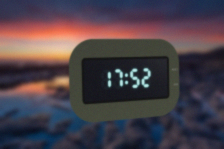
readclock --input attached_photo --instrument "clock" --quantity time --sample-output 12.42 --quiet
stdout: 17.52
